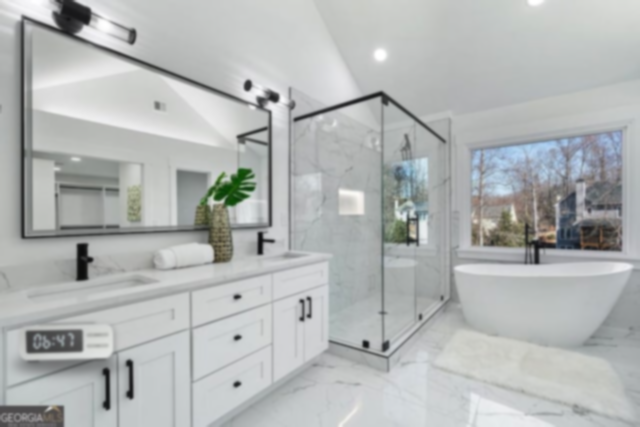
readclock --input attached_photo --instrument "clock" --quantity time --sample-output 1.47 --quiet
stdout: 6.47
